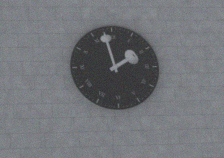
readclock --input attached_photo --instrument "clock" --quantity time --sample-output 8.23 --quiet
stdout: 1.58
